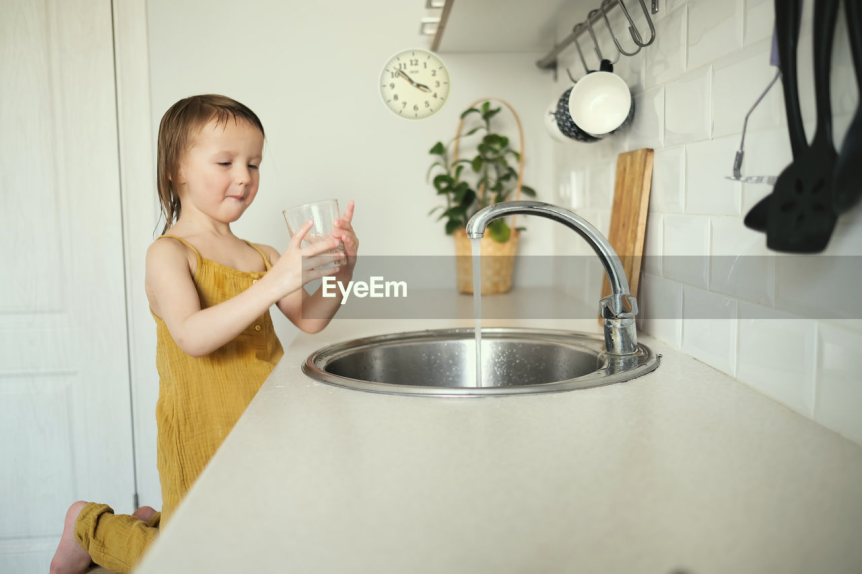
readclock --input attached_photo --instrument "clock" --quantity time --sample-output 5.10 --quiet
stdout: 3.52
